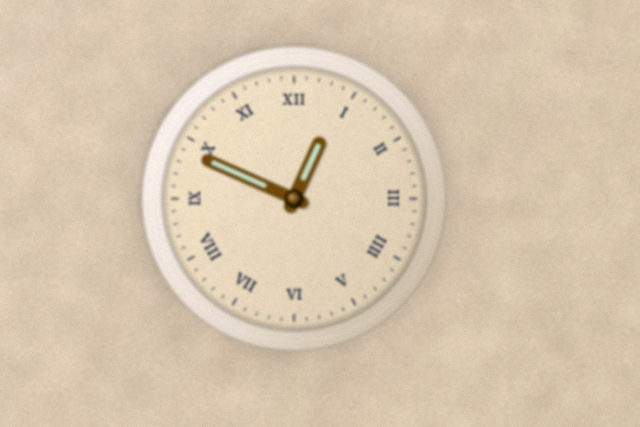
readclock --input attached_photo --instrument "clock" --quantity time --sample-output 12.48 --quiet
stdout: 12.49
